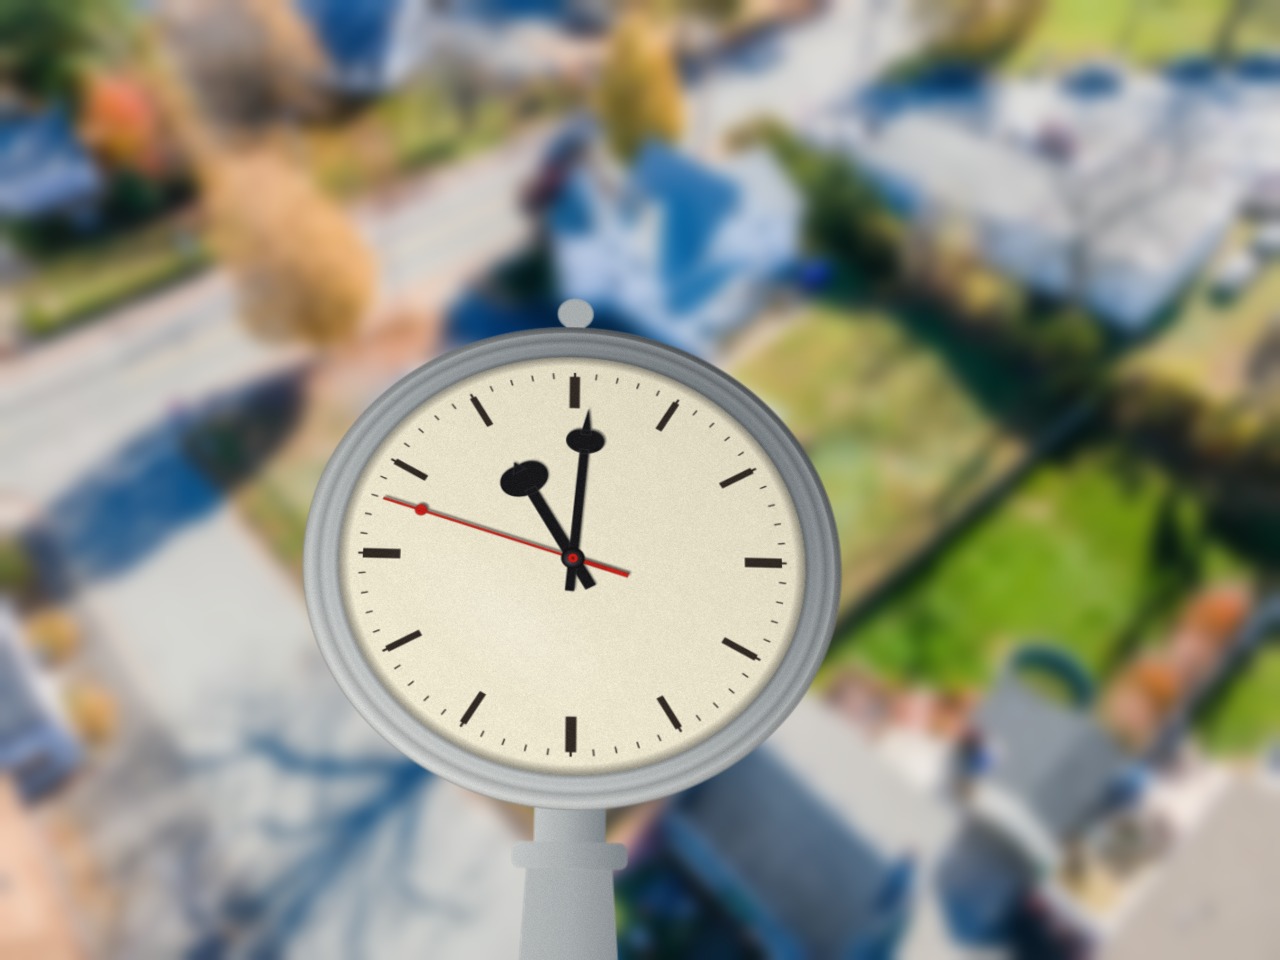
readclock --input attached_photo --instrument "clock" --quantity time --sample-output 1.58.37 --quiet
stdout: 11.00.48
